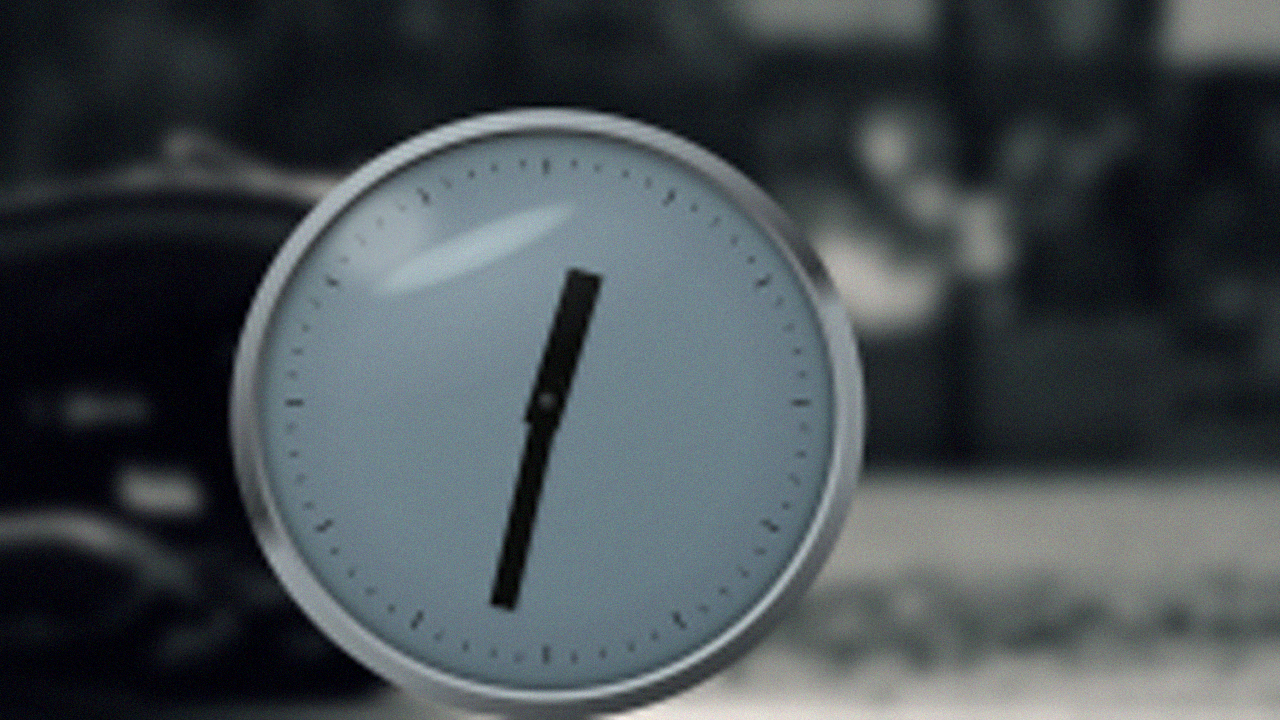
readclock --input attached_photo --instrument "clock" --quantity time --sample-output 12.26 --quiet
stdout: 12.32
